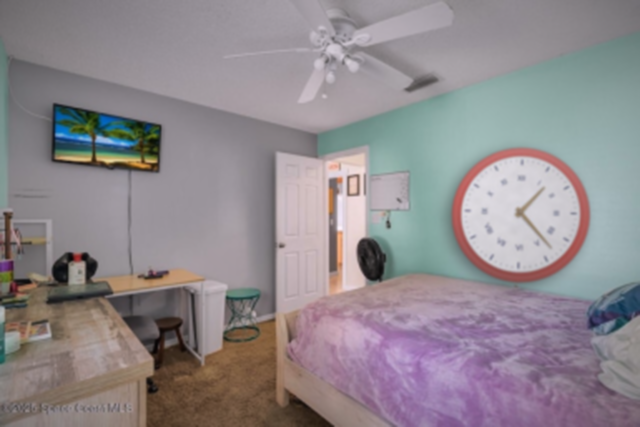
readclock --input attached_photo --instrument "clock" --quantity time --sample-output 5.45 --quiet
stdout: 1.23
